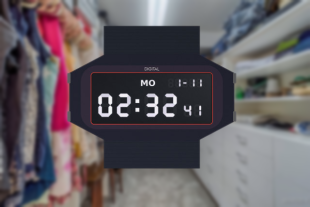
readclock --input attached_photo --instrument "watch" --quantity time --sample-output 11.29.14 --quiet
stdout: 2.32.41
